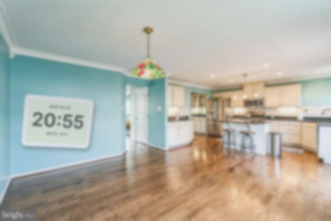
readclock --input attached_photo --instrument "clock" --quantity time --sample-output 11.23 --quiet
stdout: 20.55
